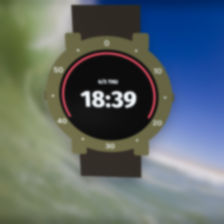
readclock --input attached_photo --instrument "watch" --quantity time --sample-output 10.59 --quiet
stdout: 18.39
